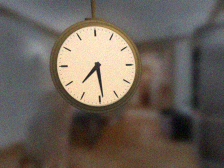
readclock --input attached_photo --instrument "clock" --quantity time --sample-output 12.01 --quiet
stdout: 7.29
